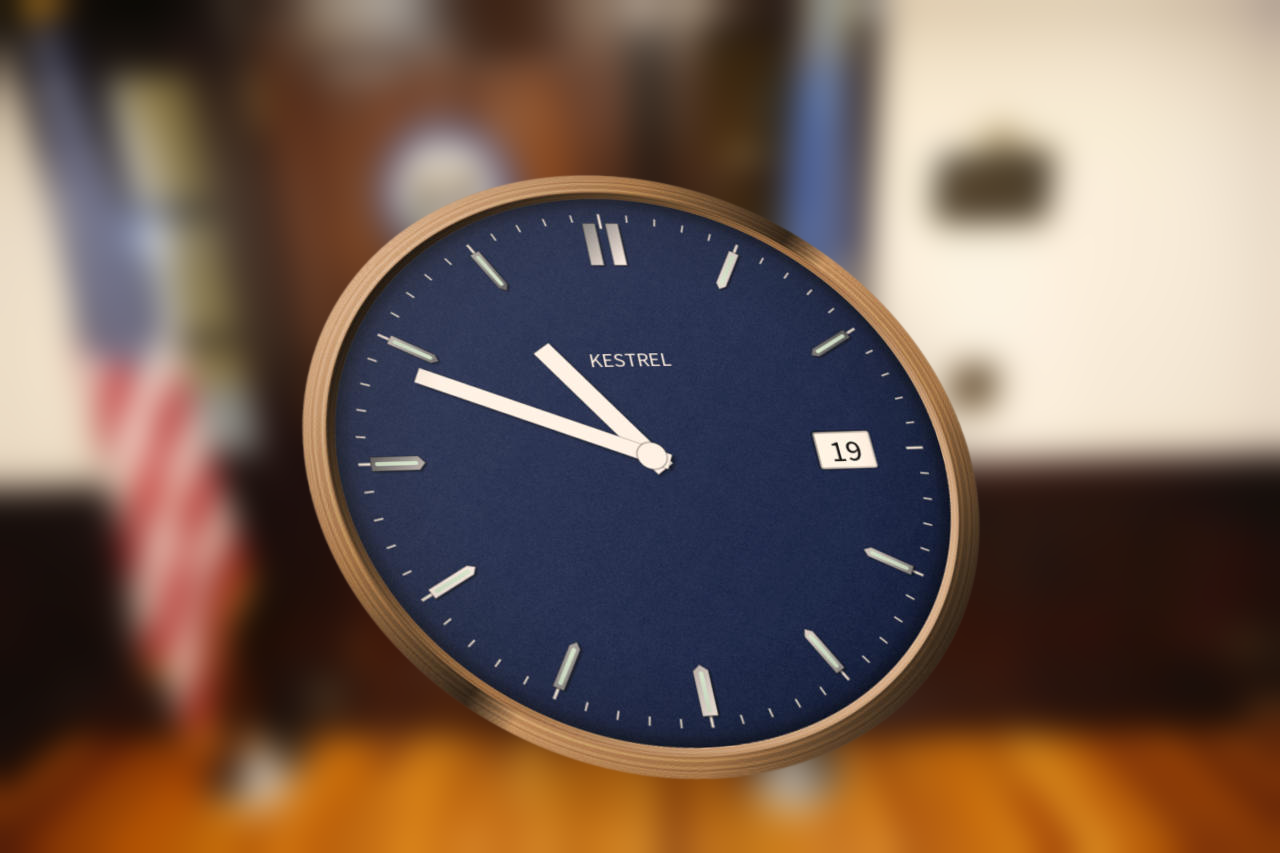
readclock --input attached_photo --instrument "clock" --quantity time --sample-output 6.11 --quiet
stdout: 10.49
